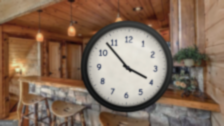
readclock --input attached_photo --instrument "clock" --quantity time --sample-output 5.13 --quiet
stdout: 3.53
